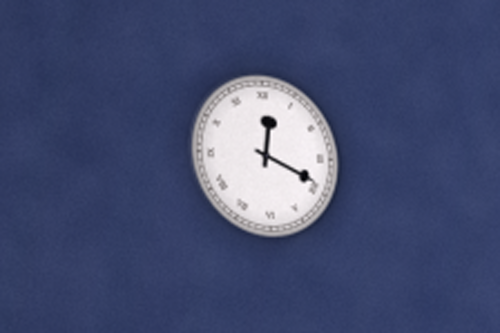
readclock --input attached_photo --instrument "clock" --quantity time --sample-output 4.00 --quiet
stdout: 12.19
